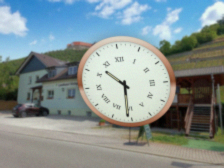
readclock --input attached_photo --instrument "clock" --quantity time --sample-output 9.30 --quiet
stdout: 10.31
